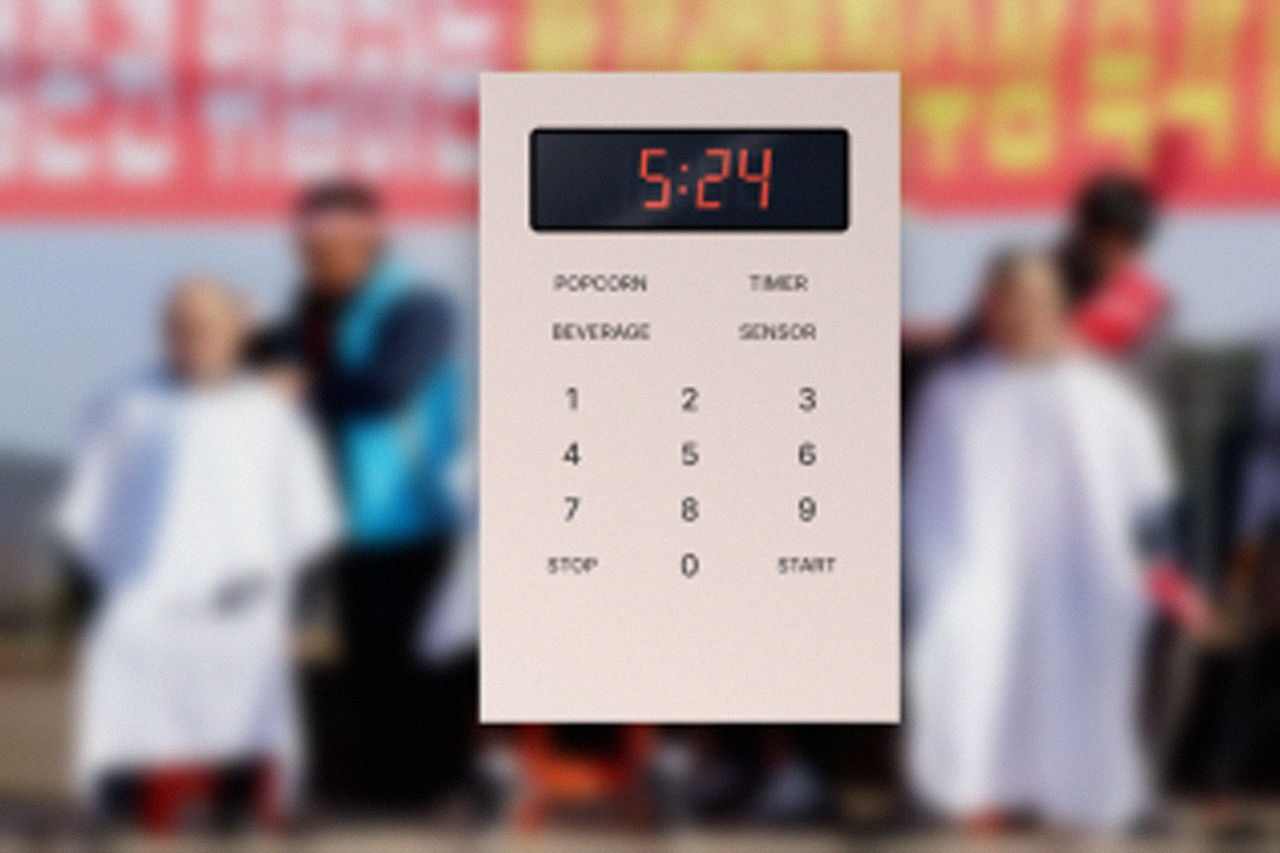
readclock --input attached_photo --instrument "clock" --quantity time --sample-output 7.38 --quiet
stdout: 5.24
